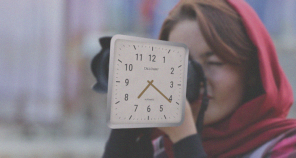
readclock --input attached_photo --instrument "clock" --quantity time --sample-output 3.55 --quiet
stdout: 7.21
